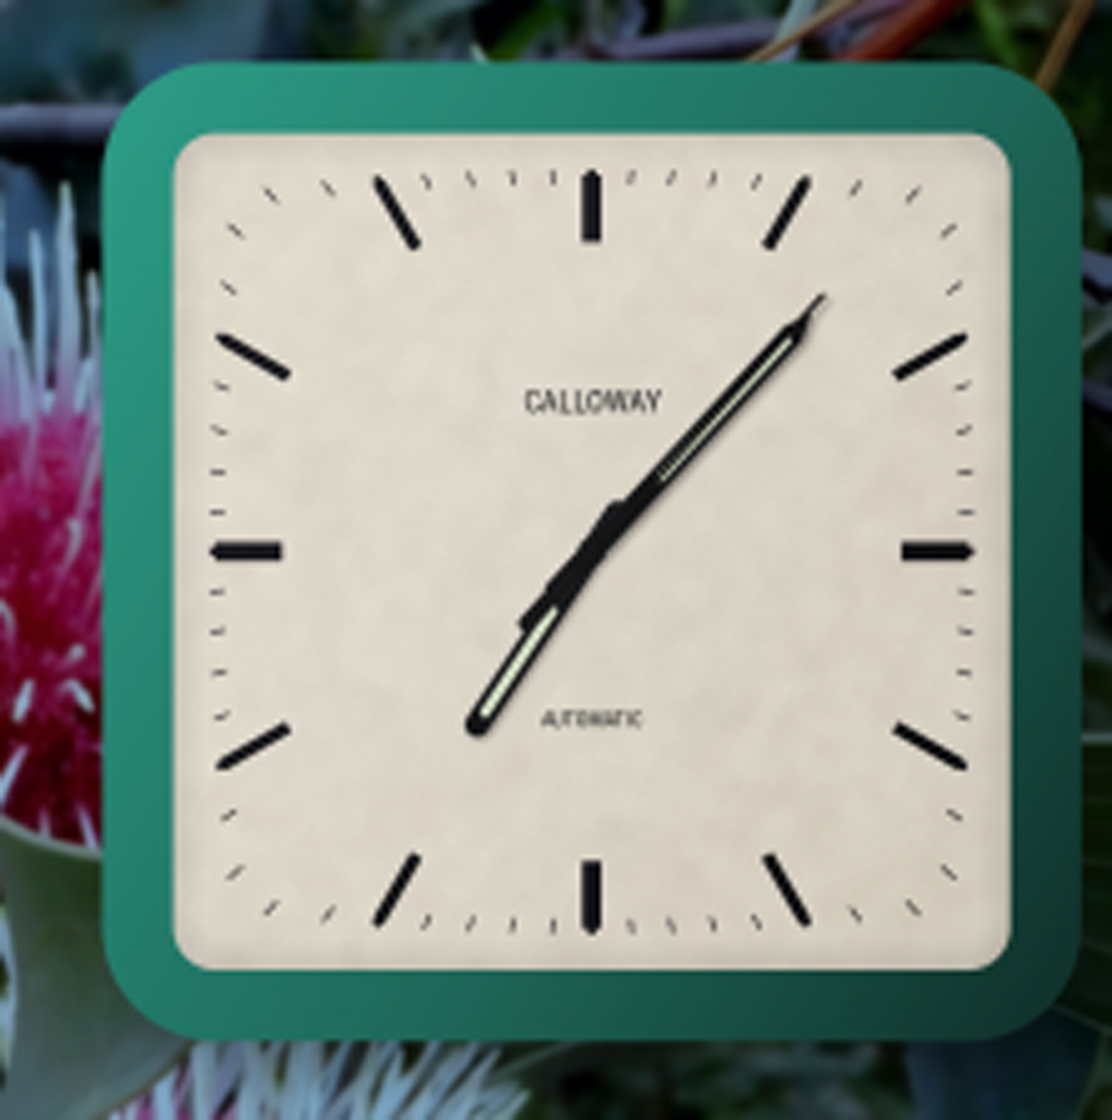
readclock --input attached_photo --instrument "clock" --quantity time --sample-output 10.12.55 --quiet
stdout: 7.07.07
